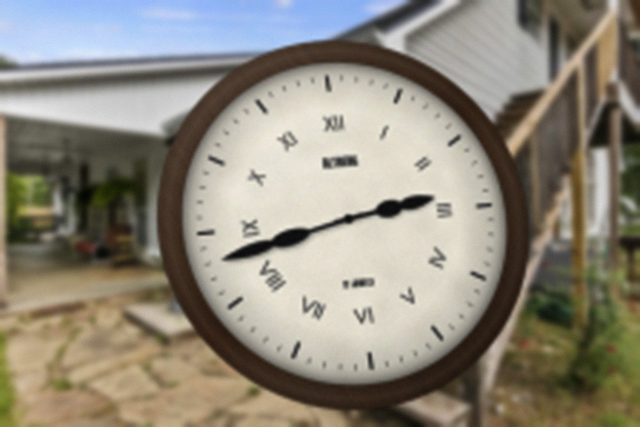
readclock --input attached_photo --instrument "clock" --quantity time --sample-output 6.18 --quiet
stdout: 2.43
